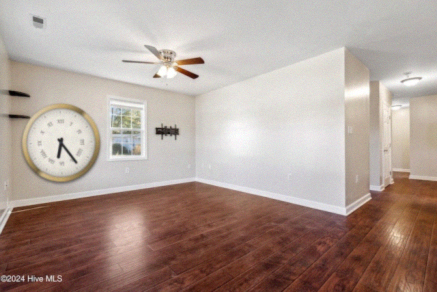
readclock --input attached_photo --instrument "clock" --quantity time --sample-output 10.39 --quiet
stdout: 6.24
